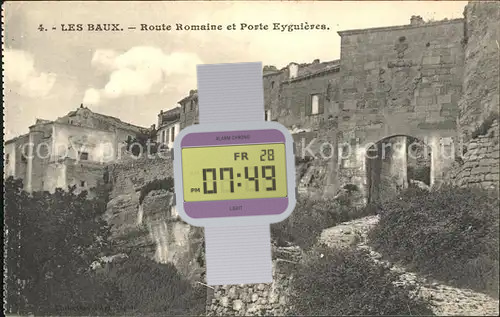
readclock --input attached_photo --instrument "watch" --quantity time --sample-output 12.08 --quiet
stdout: 7.49
